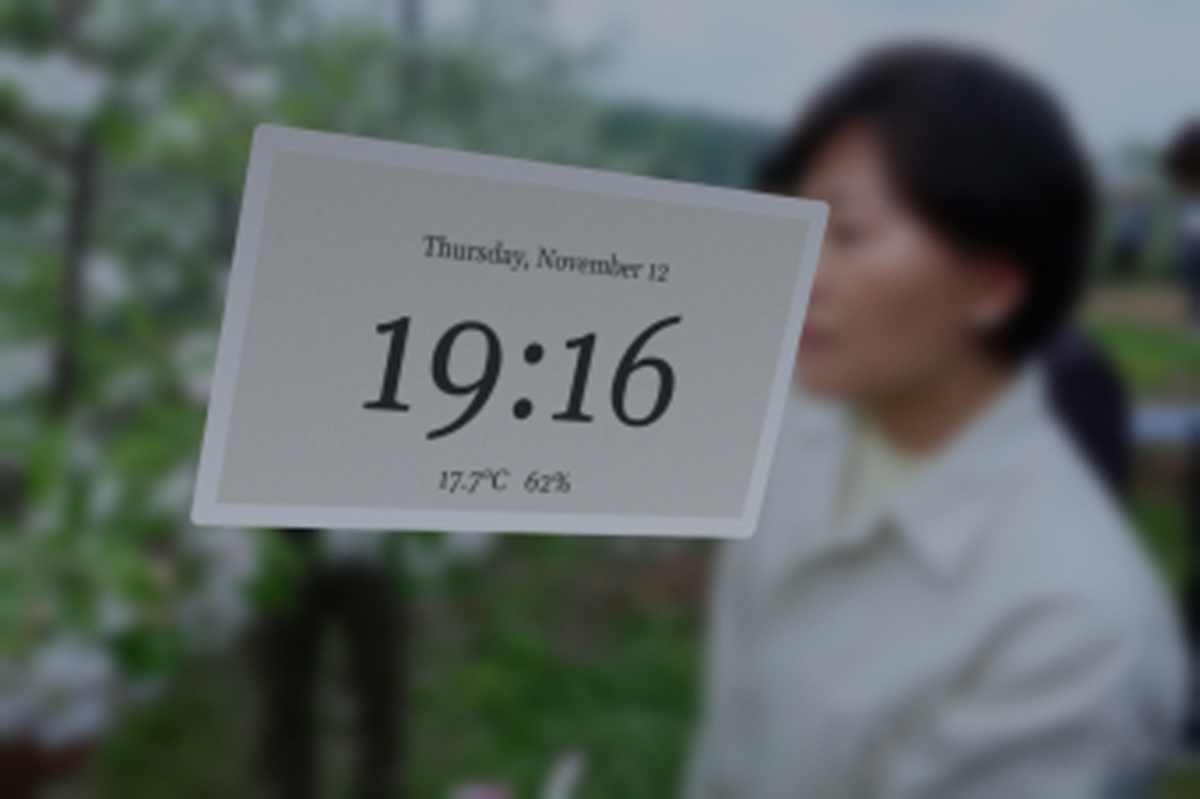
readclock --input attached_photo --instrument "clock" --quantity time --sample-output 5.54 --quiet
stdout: 19.16
